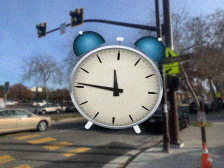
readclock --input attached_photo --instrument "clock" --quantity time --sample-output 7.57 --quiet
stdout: 11.46
